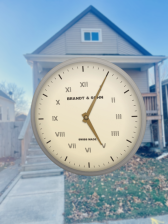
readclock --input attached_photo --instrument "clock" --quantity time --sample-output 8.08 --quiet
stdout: 5.05
